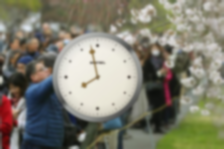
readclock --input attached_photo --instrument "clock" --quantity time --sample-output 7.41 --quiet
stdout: 7.58
